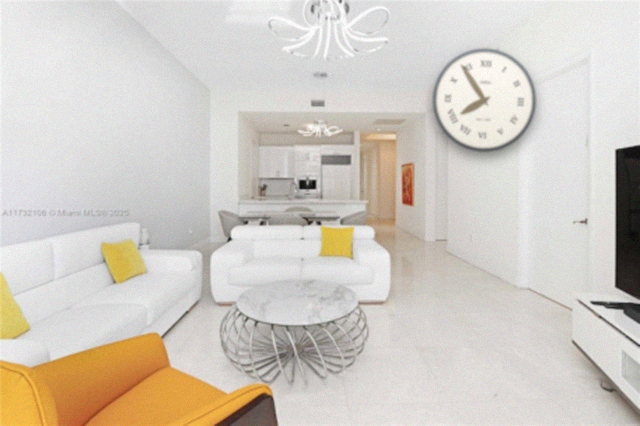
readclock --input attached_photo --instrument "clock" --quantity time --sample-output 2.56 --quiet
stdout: 7.54
